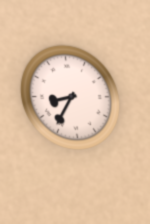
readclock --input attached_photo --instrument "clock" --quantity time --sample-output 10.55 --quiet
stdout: 8.36
